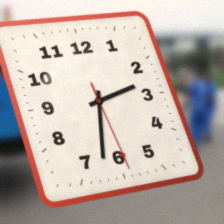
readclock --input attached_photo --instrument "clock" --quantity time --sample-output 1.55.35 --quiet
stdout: 2.32.29
